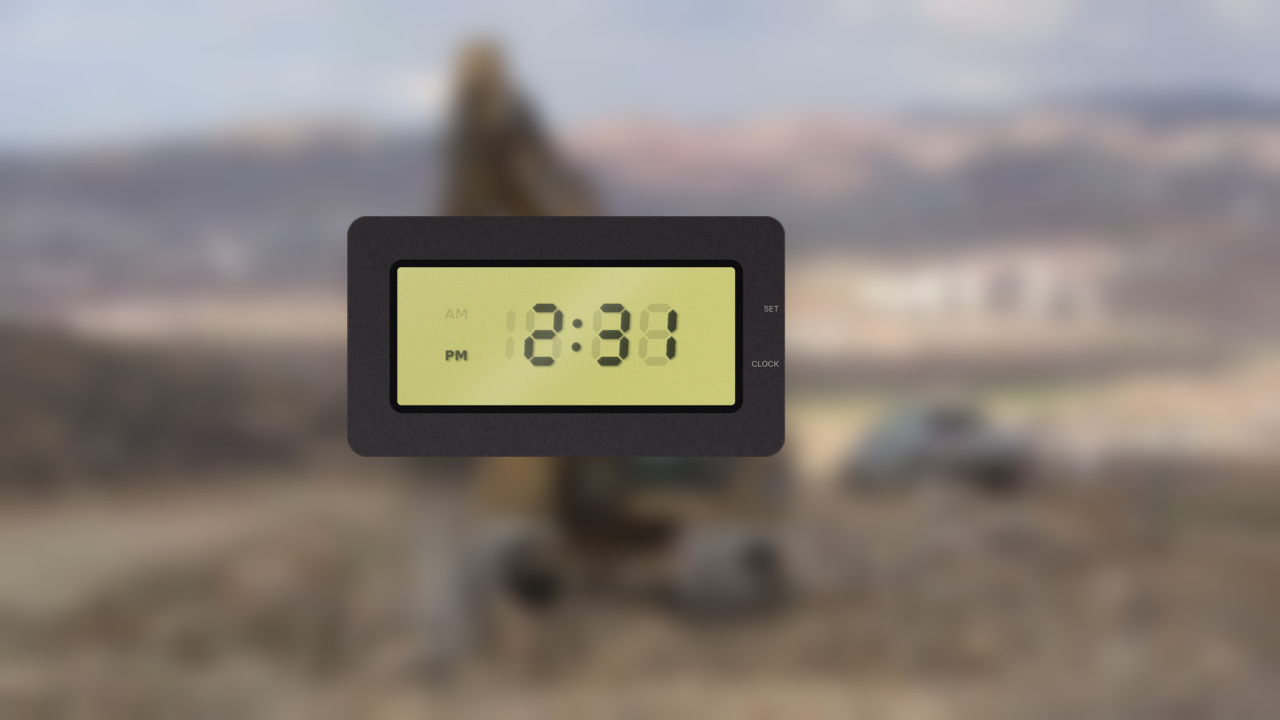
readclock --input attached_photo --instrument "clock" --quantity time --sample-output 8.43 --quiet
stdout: 2.31
